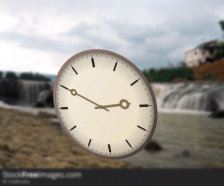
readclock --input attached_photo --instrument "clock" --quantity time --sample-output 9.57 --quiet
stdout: 2.50
